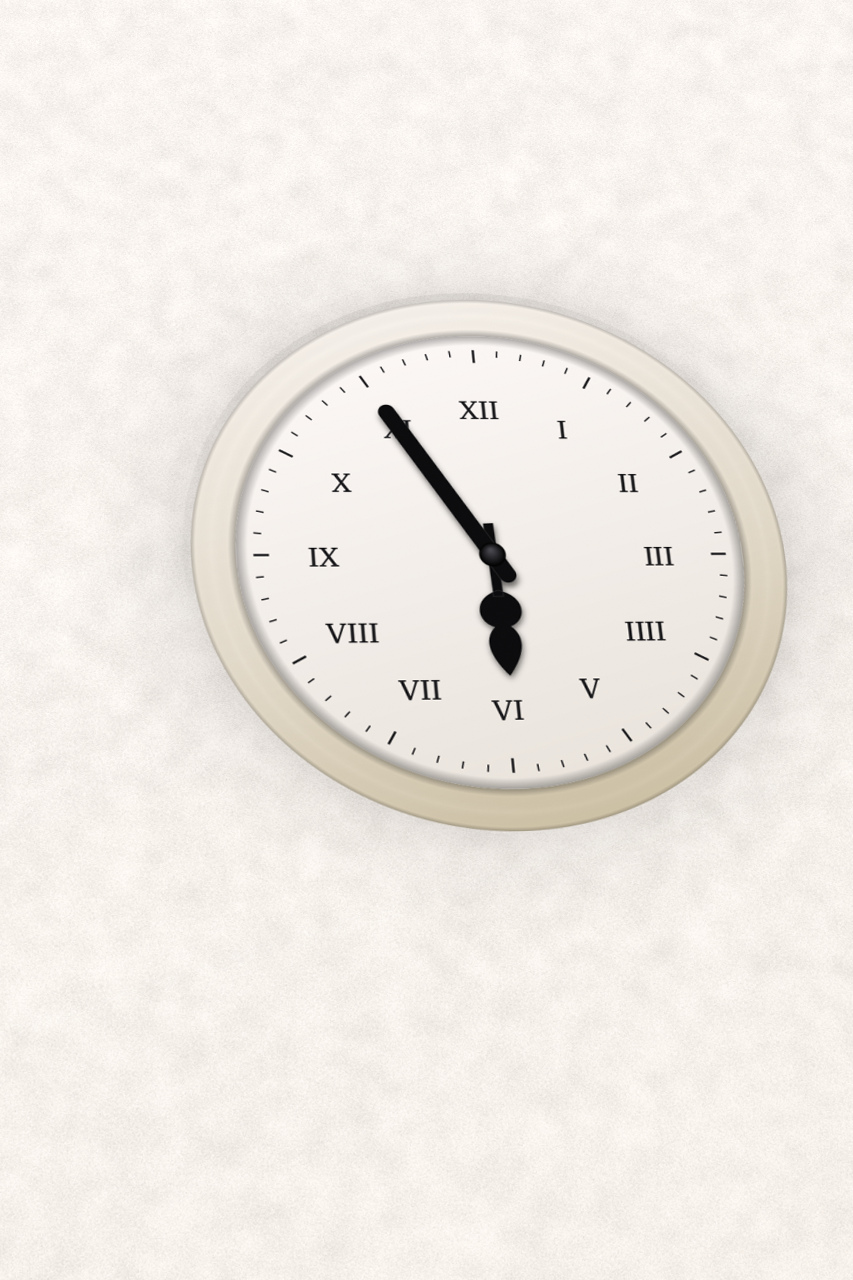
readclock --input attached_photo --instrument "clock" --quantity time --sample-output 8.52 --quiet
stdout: 5.55
